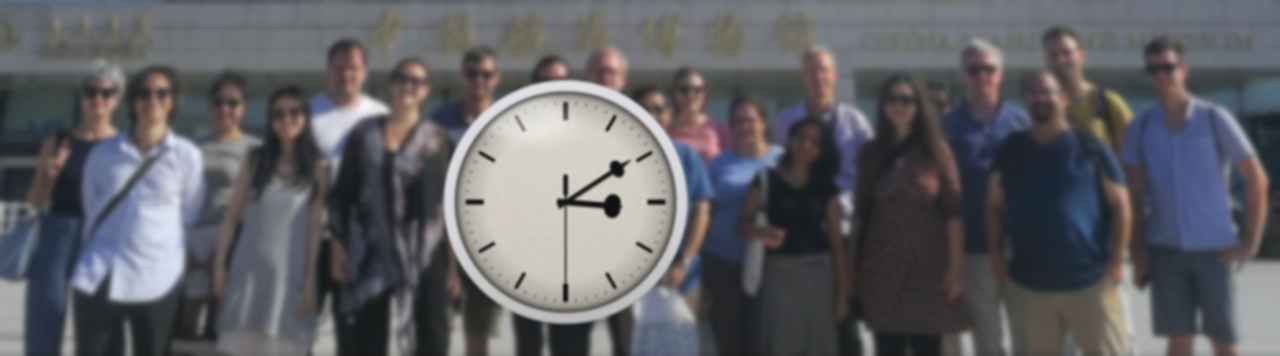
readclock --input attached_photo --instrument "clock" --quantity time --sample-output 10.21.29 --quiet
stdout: 3.09.30
